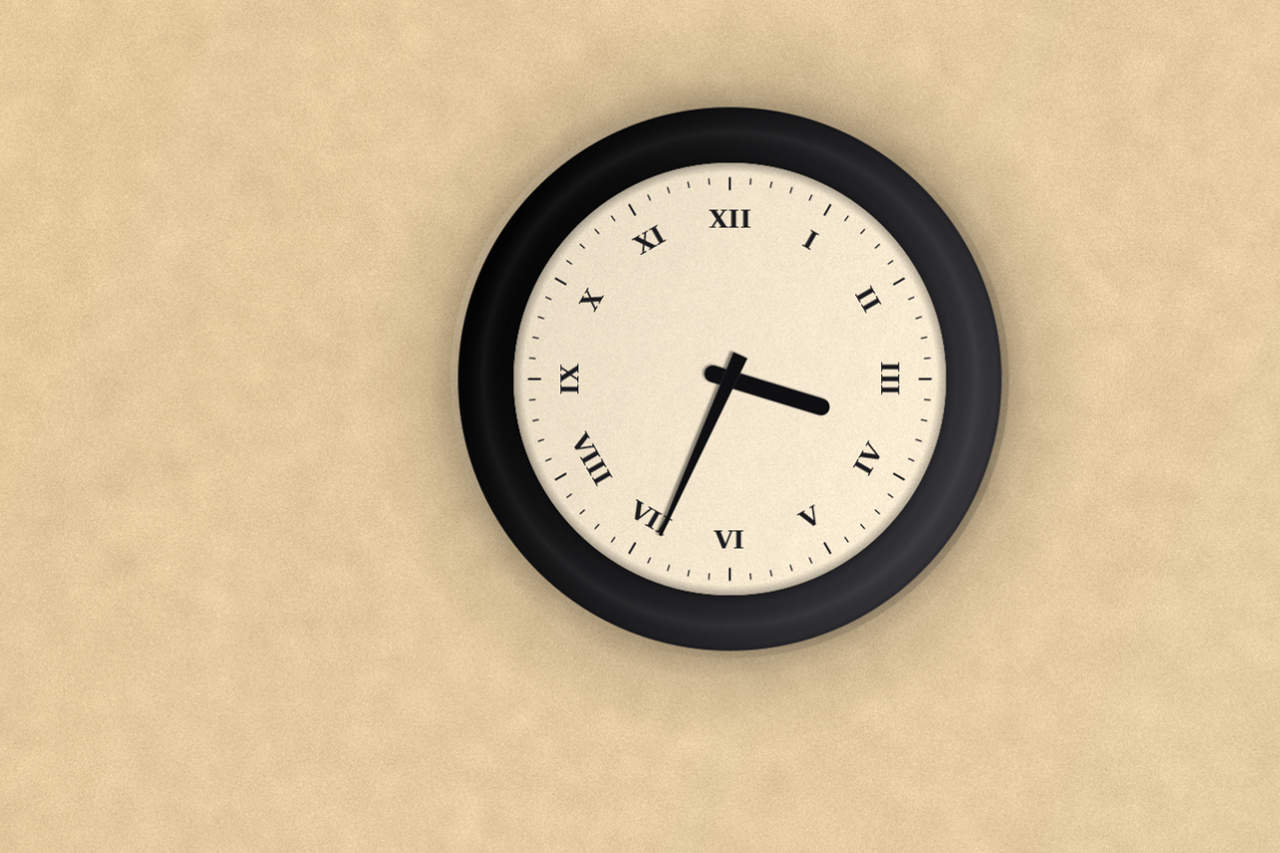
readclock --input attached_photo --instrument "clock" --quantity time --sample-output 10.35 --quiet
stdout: 3.34
